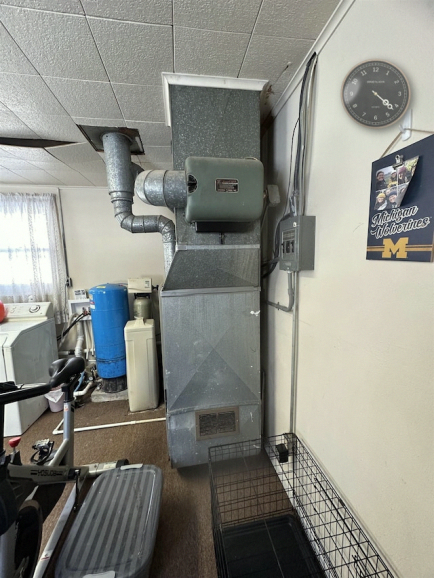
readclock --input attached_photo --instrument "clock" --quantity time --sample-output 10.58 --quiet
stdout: 4.22
